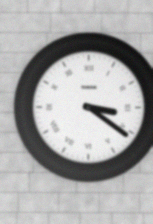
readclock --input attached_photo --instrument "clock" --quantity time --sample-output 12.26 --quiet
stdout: 3.21
